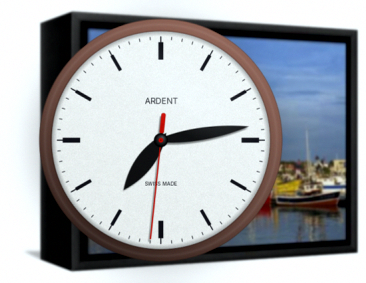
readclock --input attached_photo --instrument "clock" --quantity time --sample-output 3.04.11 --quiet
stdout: 7.13.31
